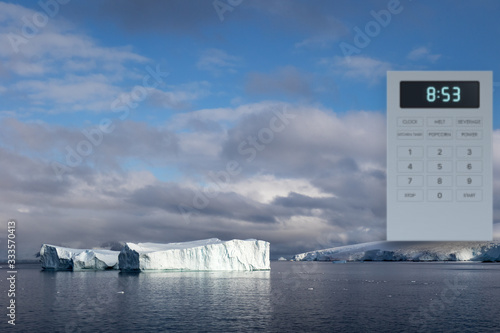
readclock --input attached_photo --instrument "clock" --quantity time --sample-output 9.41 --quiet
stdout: 8.53
